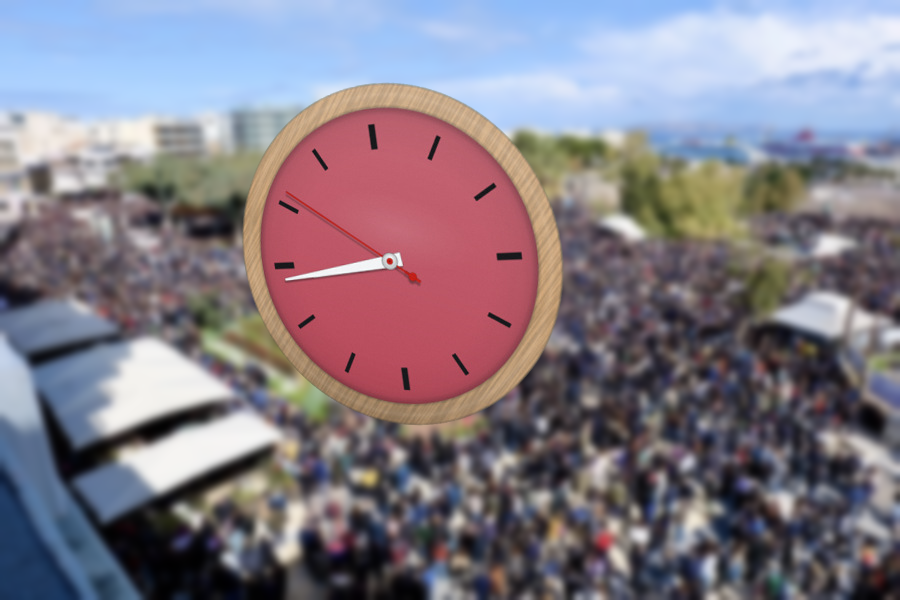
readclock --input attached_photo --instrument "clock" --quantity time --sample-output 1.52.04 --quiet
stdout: 8.43.51
